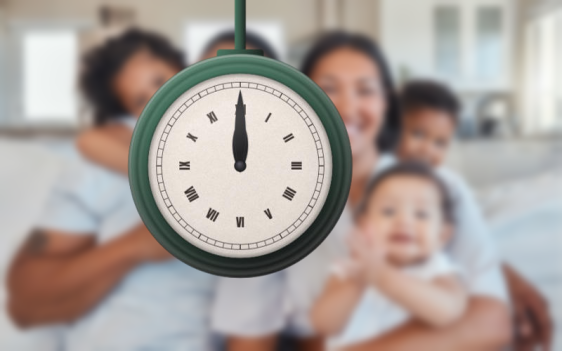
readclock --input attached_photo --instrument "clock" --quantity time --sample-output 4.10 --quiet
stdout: 12.00
